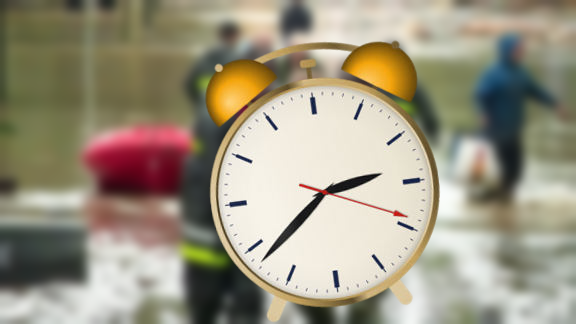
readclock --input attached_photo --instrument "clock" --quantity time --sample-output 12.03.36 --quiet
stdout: 2.38.19
